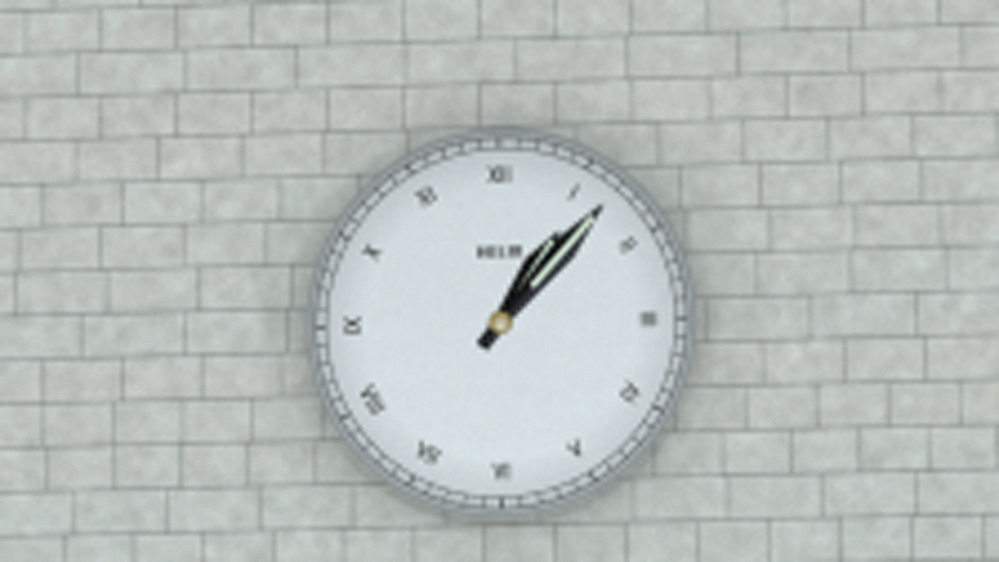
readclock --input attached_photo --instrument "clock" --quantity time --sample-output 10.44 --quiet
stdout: 1.07
